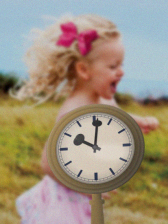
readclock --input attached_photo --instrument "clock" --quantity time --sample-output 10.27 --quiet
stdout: 10.01
